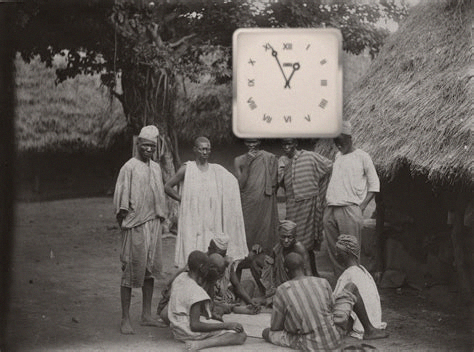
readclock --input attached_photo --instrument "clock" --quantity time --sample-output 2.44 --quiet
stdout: 12.56
